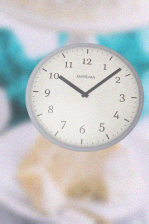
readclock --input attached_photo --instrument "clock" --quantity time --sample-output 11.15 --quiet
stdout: 10.08
